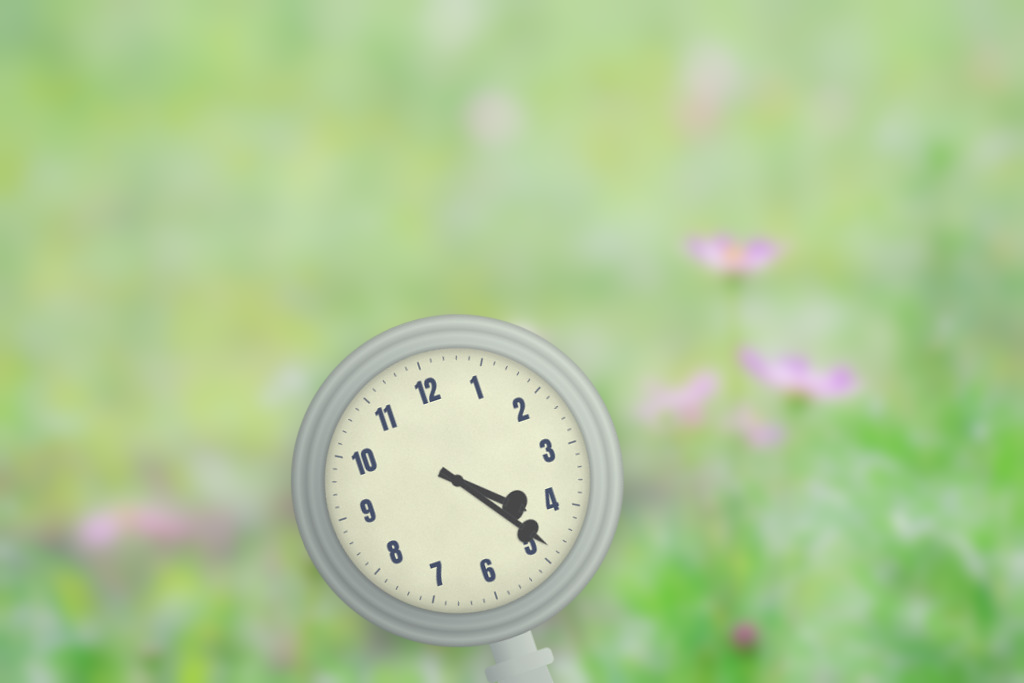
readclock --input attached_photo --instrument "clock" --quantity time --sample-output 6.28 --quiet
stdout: 4.24
